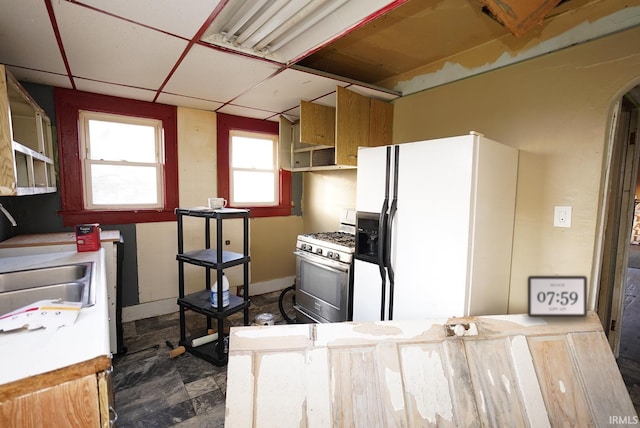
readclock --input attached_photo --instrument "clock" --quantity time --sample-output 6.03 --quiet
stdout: 7.59
